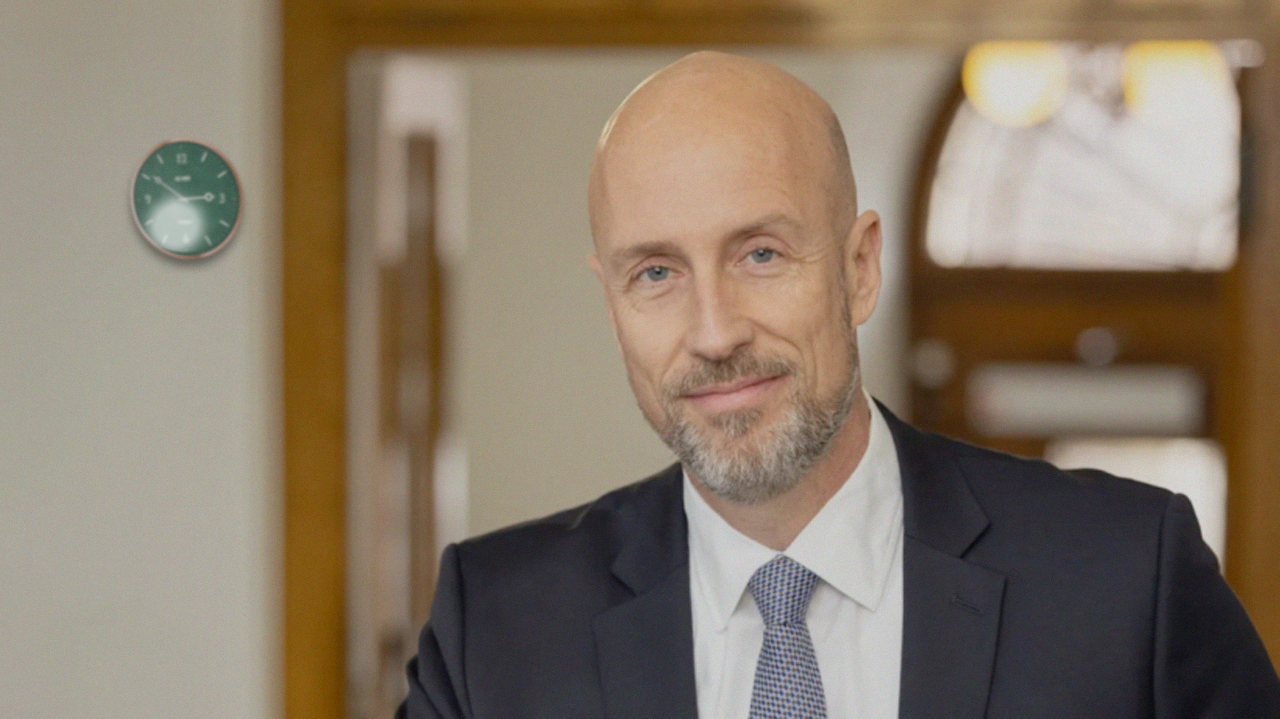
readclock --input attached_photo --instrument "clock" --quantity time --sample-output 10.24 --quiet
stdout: 2.51
